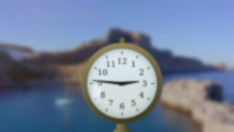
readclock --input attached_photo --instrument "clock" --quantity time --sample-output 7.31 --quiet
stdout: 2.46
